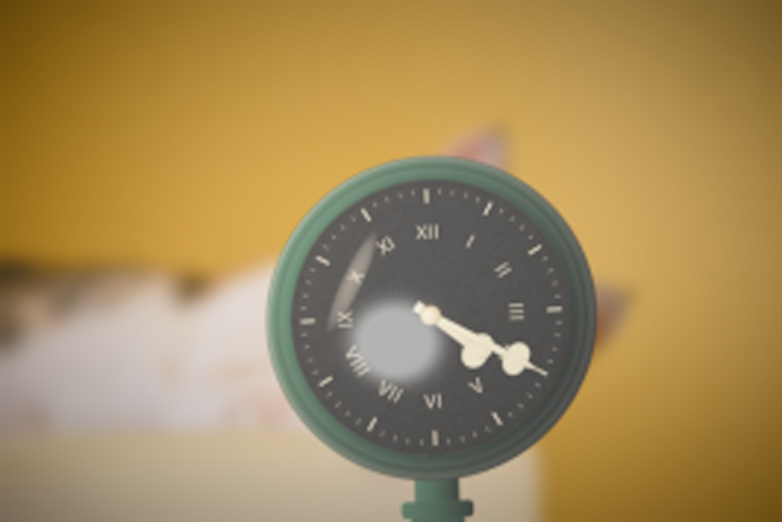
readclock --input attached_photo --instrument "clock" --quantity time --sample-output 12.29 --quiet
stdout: 4.20
